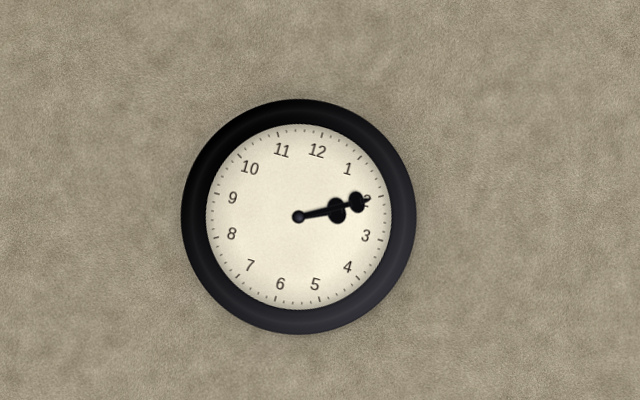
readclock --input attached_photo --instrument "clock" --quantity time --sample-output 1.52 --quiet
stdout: 2.10
